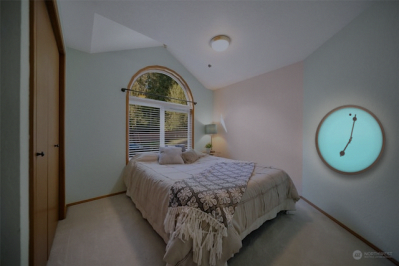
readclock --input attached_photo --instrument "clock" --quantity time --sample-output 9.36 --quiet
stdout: 7.02
